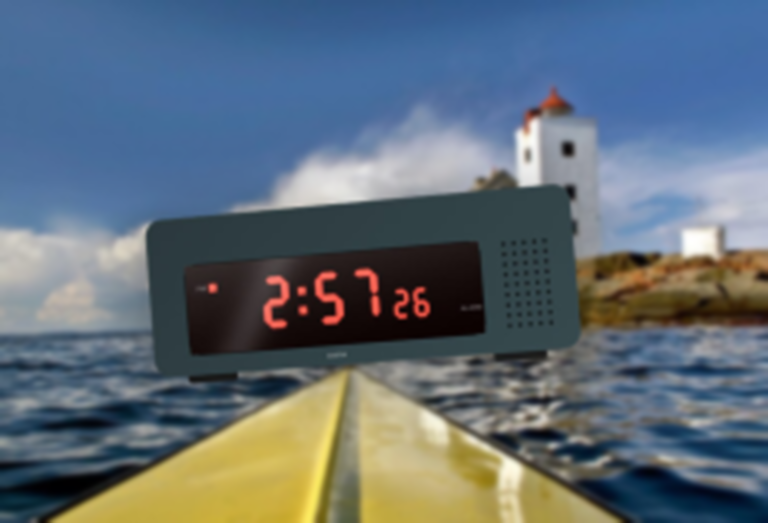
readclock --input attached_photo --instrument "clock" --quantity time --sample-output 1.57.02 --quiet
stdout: 2.57.26
